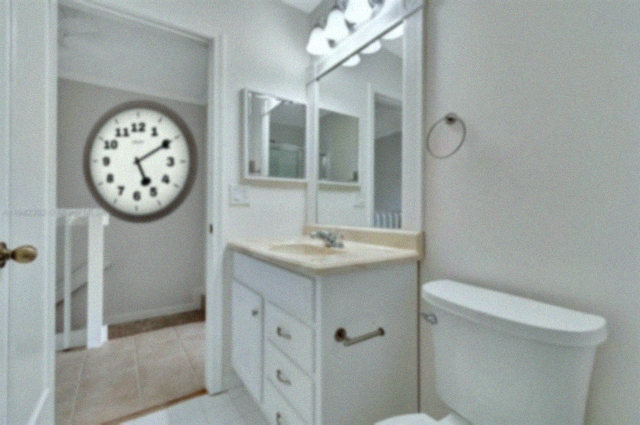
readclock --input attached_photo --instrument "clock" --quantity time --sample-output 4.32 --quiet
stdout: 5.10
